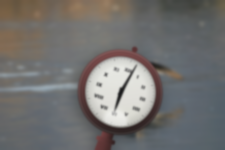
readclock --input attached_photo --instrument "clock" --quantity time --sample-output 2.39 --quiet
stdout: 6.02
